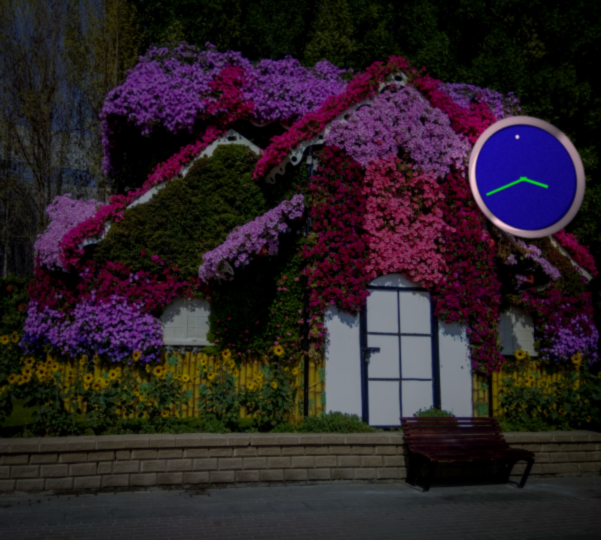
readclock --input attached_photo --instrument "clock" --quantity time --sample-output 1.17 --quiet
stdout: 3.42
